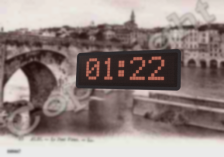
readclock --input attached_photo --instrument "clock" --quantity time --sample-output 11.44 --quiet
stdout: 1.22
